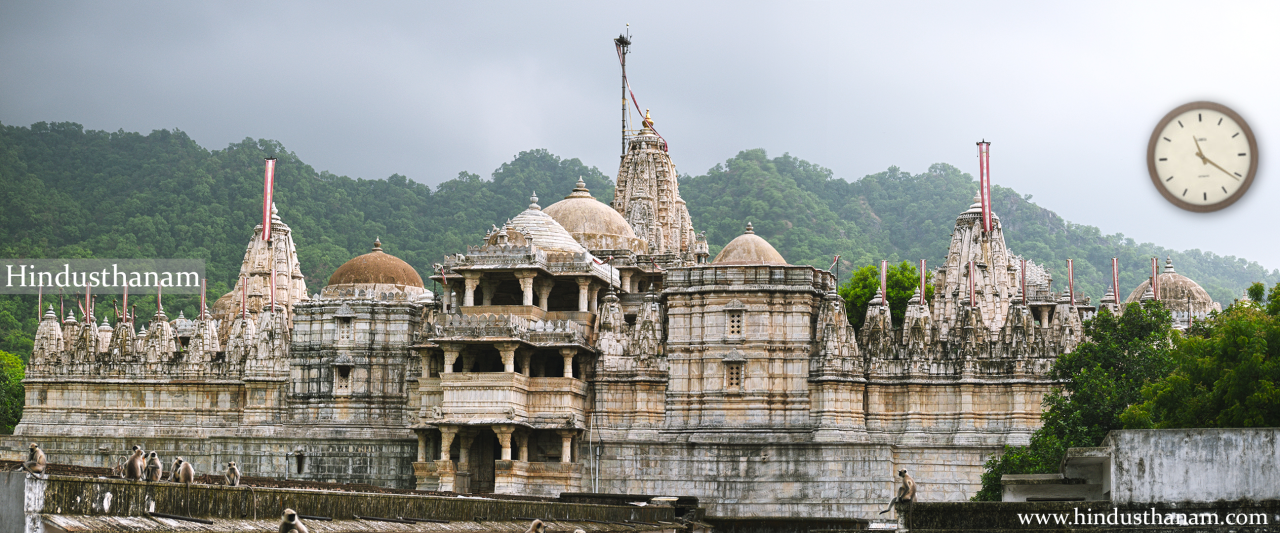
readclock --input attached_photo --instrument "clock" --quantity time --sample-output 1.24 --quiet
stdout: 11.21
